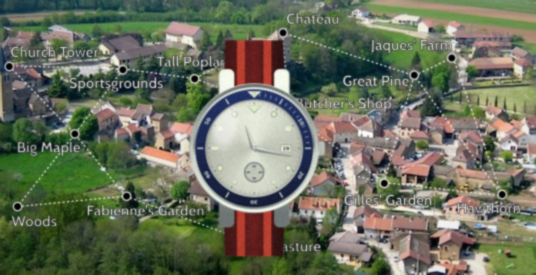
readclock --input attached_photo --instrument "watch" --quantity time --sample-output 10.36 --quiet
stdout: 11.17
